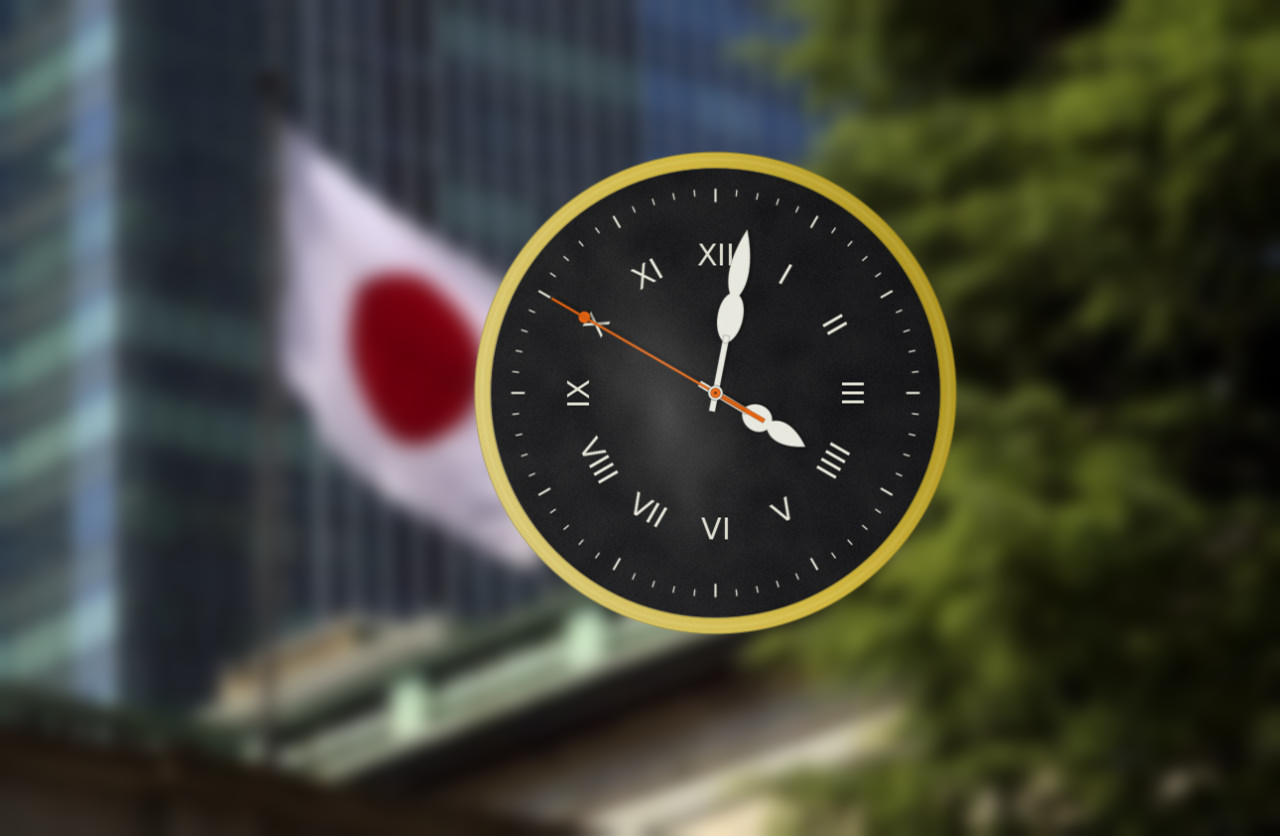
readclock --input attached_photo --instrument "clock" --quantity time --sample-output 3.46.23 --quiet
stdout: 4.01.50
